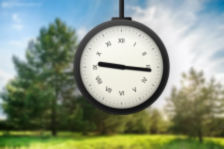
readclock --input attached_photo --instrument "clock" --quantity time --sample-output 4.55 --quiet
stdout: 9.16
